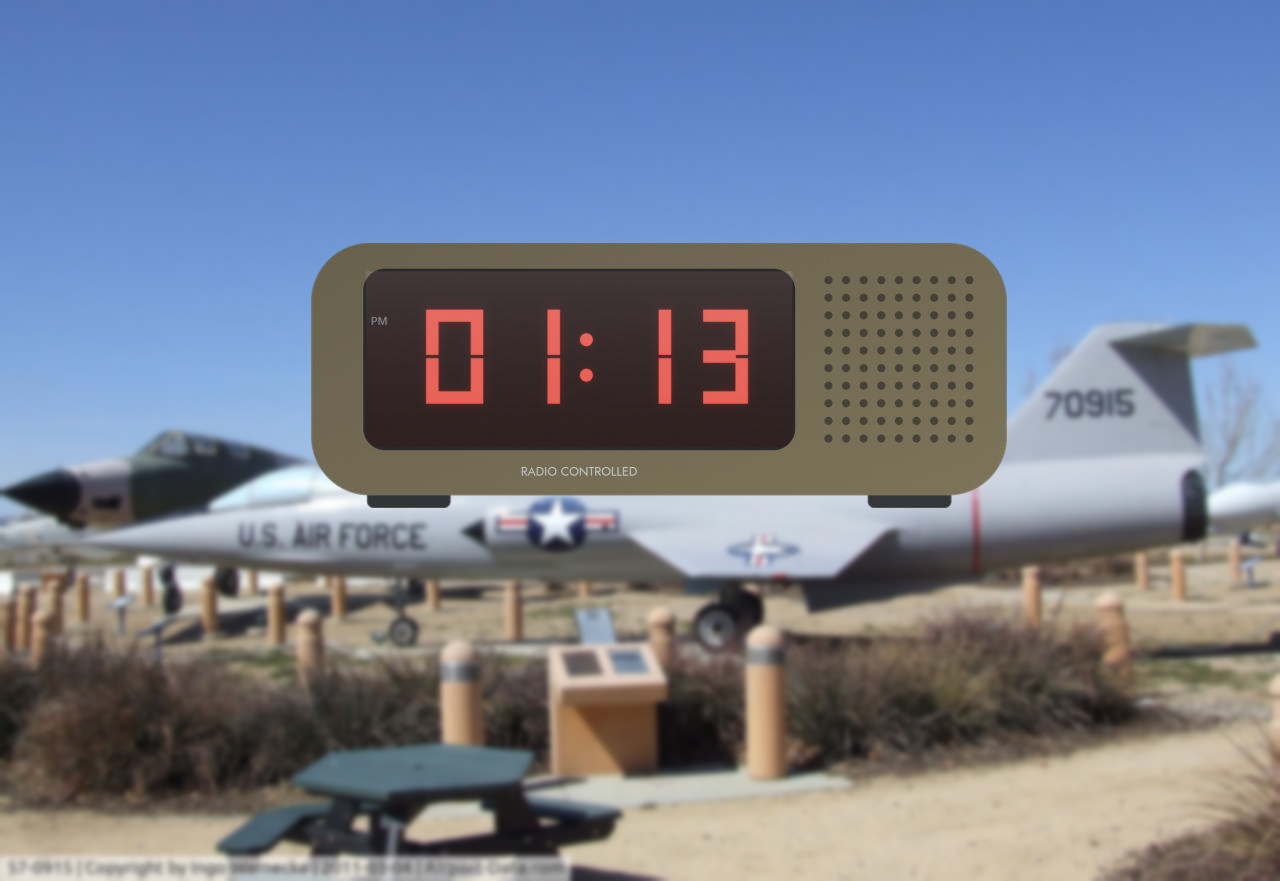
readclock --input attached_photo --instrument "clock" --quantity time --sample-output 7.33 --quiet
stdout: 1.13
